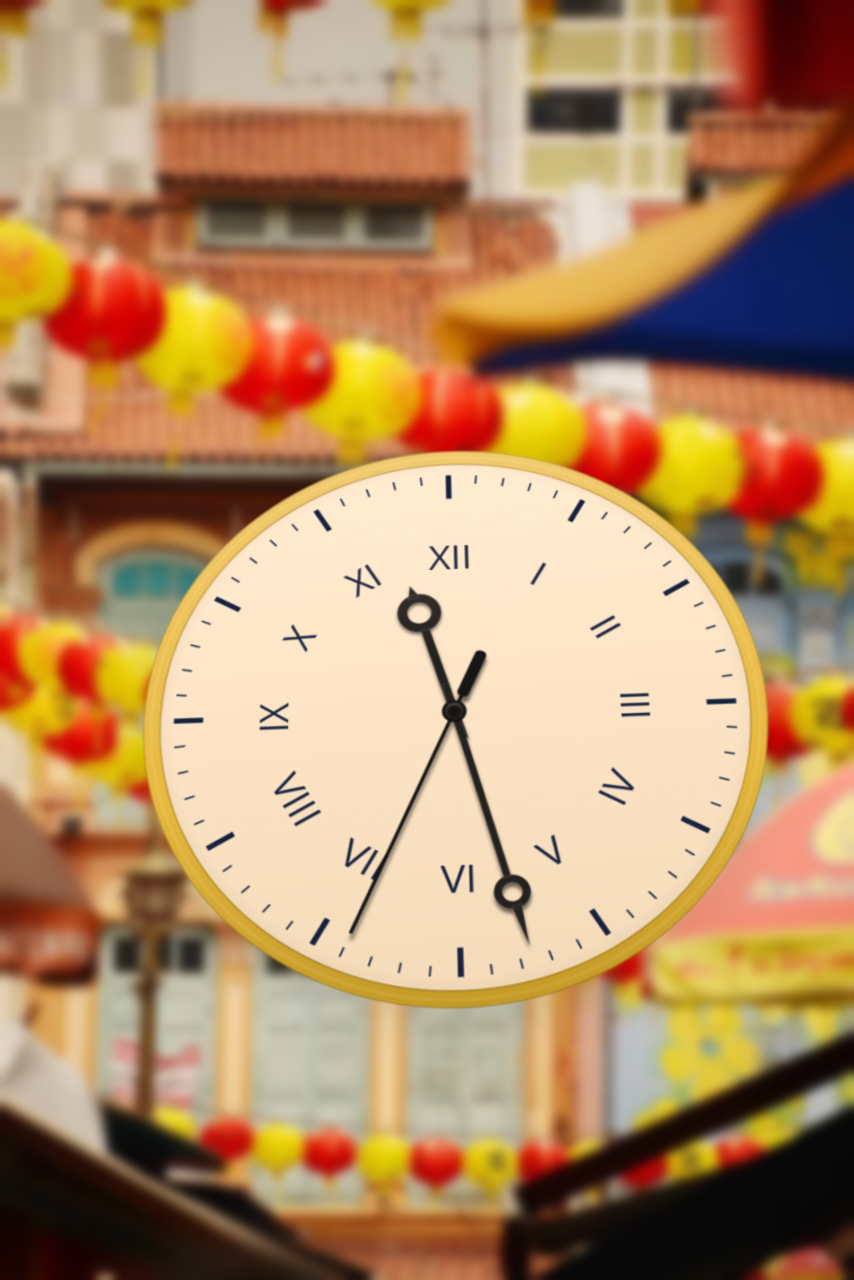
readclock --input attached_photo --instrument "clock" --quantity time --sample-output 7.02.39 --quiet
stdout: 11.27.34
